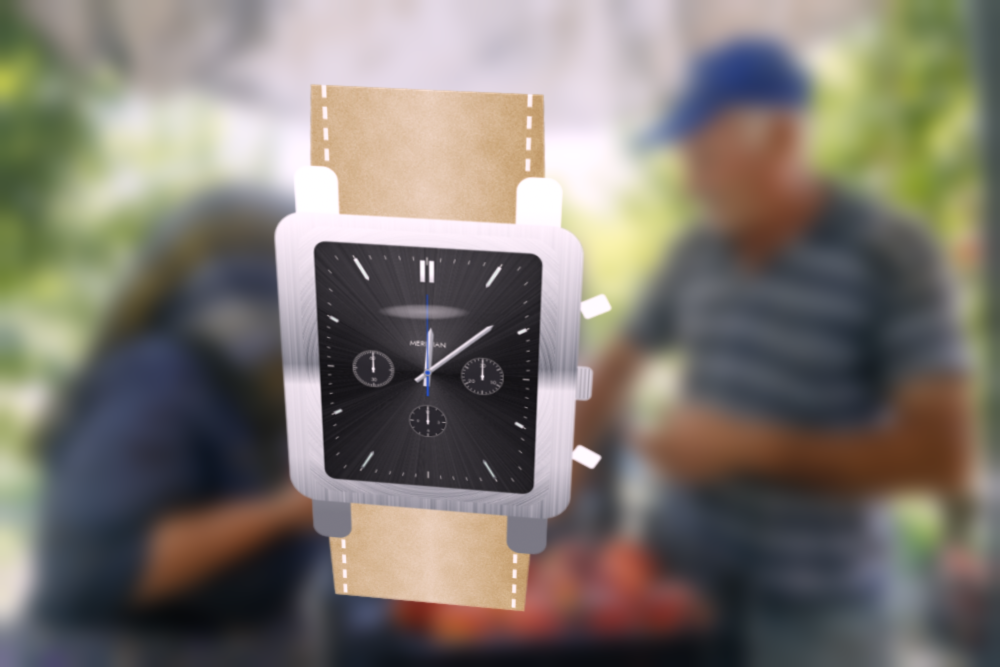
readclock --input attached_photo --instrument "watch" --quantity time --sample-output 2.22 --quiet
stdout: 12.08
